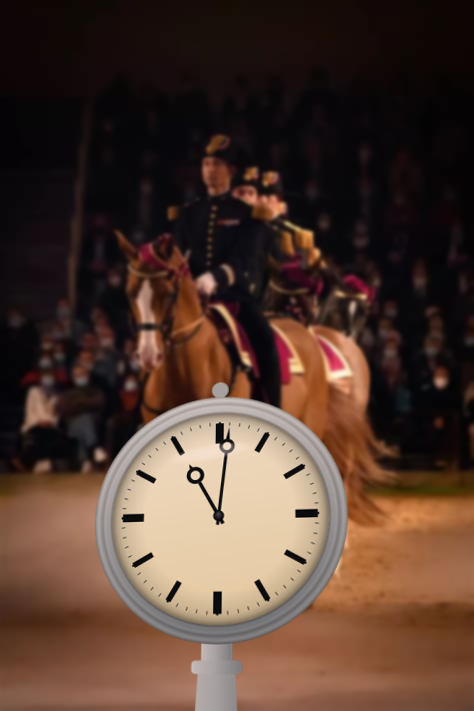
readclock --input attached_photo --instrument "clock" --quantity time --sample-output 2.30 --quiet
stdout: 11.01
